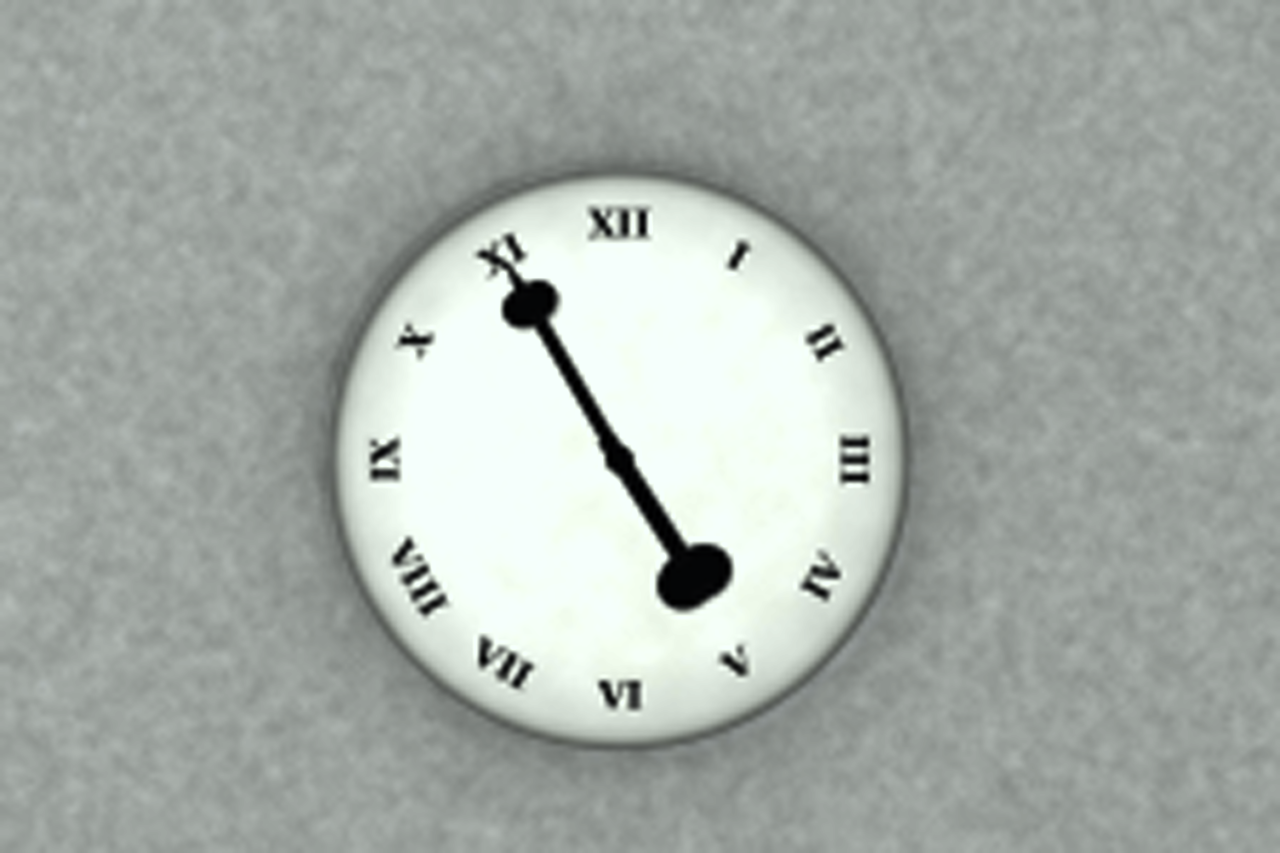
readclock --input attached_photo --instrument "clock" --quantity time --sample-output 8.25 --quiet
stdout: 4.55
